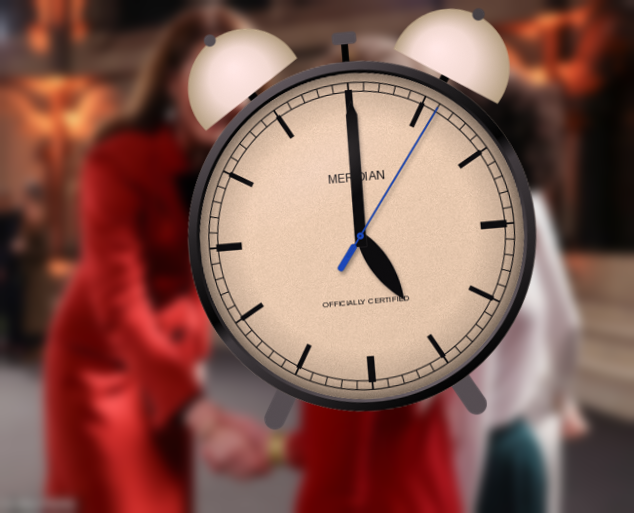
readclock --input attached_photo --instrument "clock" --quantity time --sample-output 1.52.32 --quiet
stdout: 5.00.06
